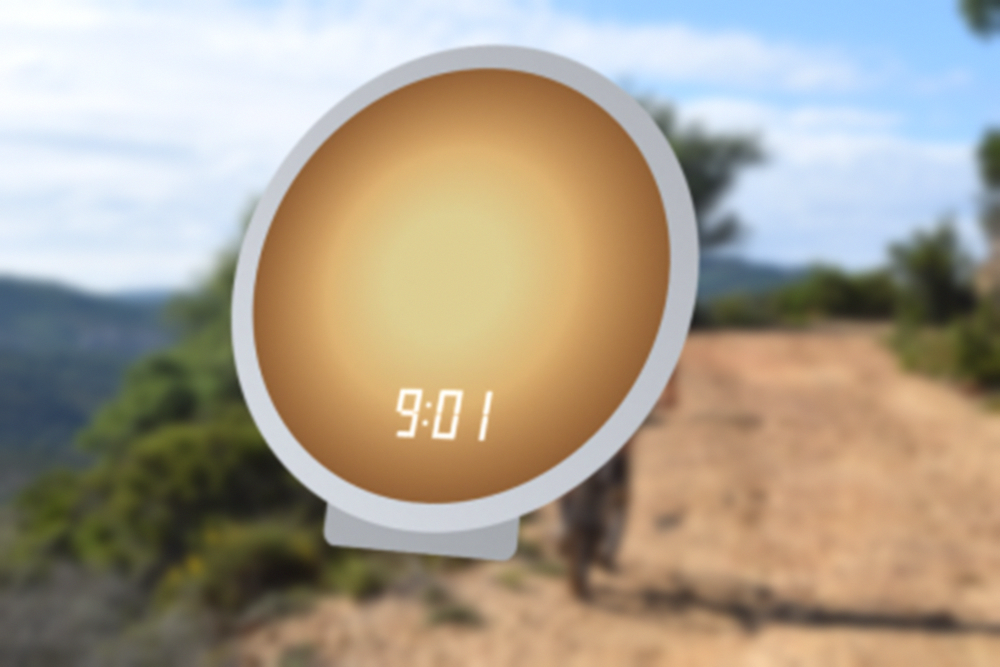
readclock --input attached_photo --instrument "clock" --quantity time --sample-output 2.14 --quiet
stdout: 9.01
